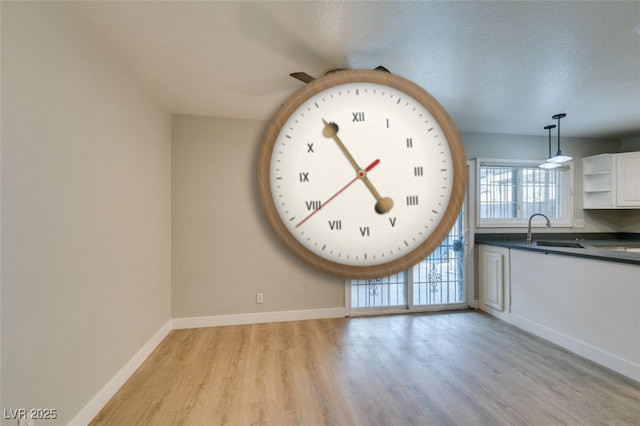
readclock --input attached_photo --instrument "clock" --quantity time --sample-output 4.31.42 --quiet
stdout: 4.54.39
